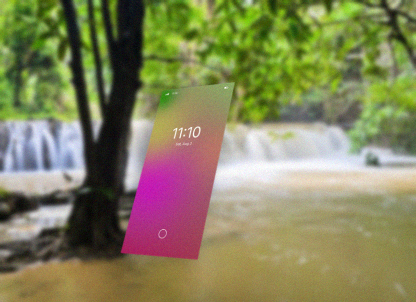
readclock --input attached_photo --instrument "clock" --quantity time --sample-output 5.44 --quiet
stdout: 11.10
